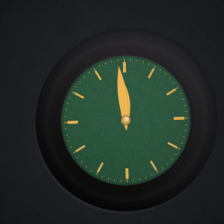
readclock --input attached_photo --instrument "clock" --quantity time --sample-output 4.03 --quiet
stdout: 11.59
